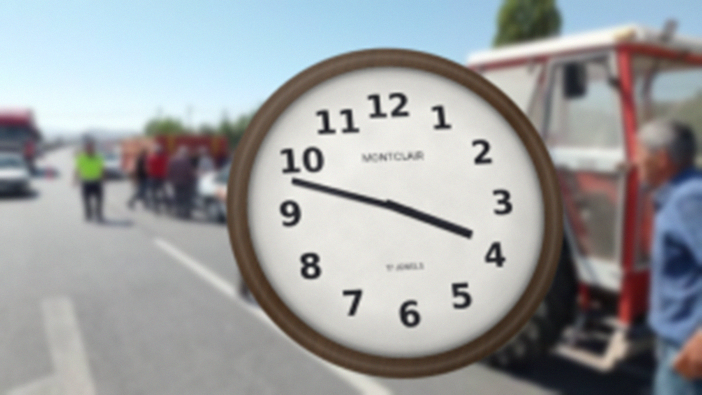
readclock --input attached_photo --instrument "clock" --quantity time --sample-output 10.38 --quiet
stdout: 3.48
